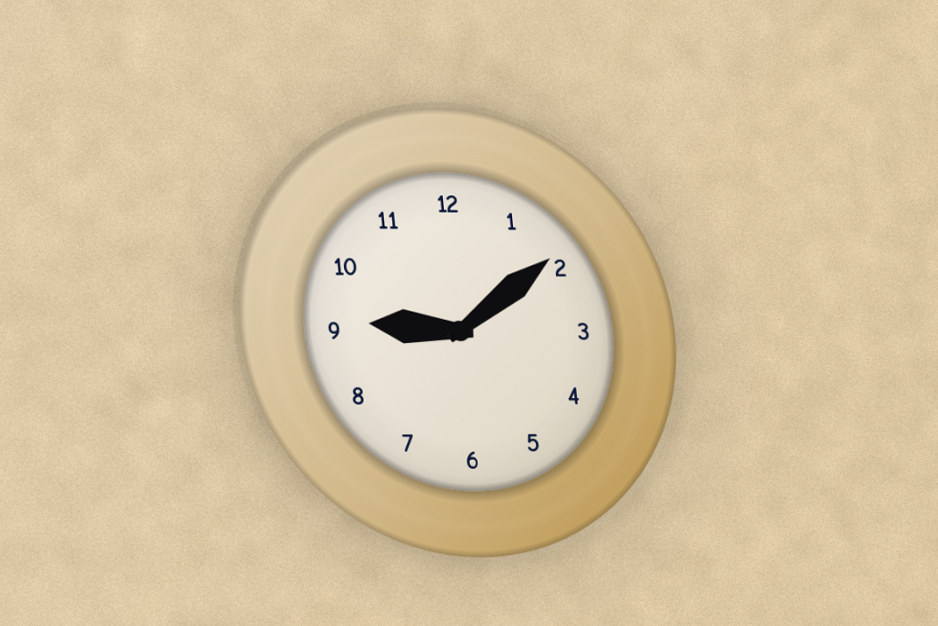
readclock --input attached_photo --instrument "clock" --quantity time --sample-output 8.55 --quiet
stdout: 9.09
